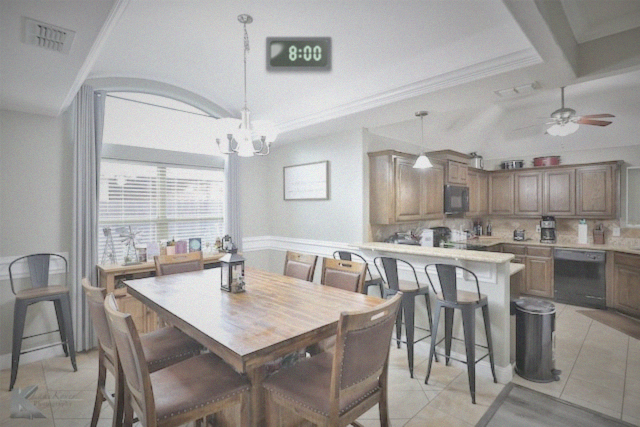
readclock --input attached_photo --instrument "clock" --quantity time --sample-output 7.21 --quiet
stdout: 8.00
